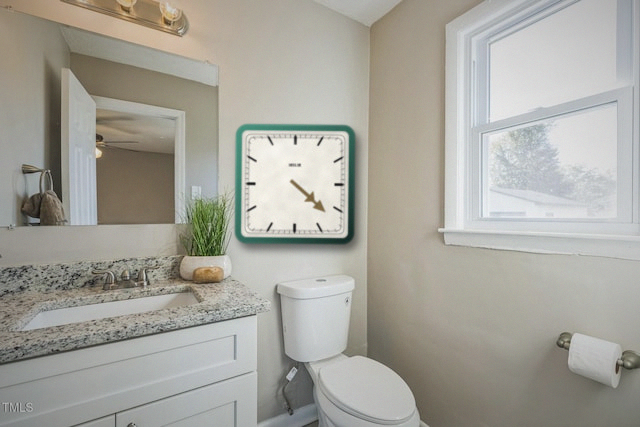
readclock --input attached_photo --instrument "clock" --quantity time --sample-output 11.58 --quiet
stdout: 4.22
